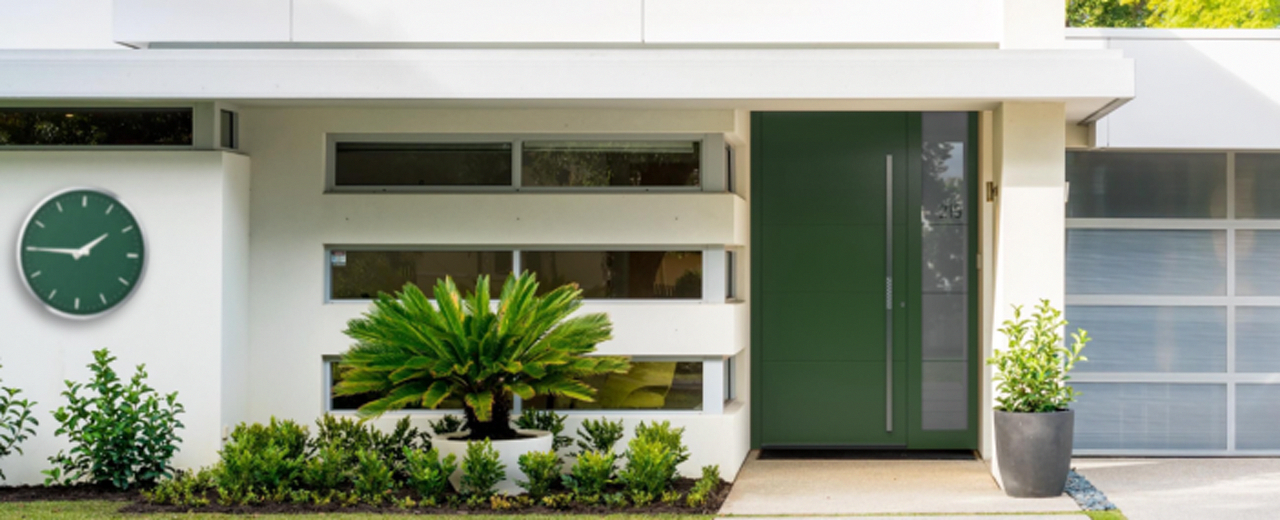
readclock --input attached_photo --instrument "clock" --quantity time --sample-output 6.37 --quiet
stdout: 1.45
